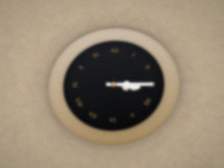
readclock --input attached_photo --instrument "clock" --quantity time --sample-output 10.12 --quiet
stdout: 3.15
